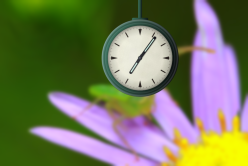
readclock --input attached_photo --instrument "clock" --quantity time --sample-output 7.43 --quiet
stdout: 7.06
